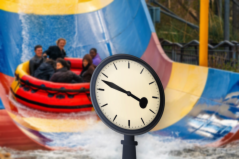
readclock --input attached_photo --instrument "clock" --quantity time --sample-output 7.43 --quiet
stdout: 3.48
